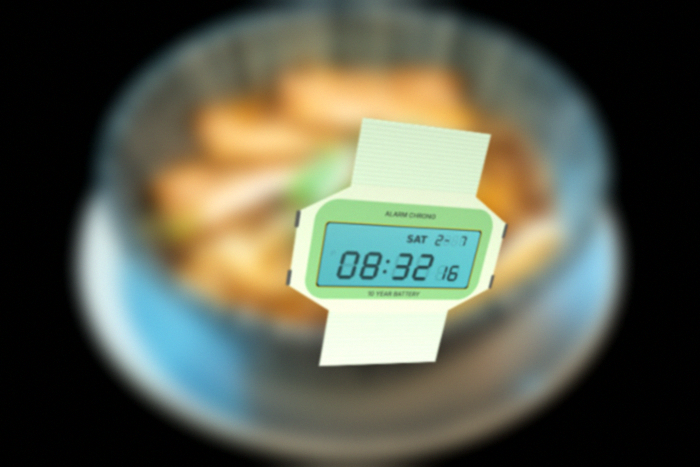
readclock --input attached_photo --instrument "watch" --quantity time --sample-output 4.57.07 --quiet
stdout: 8.32.16
